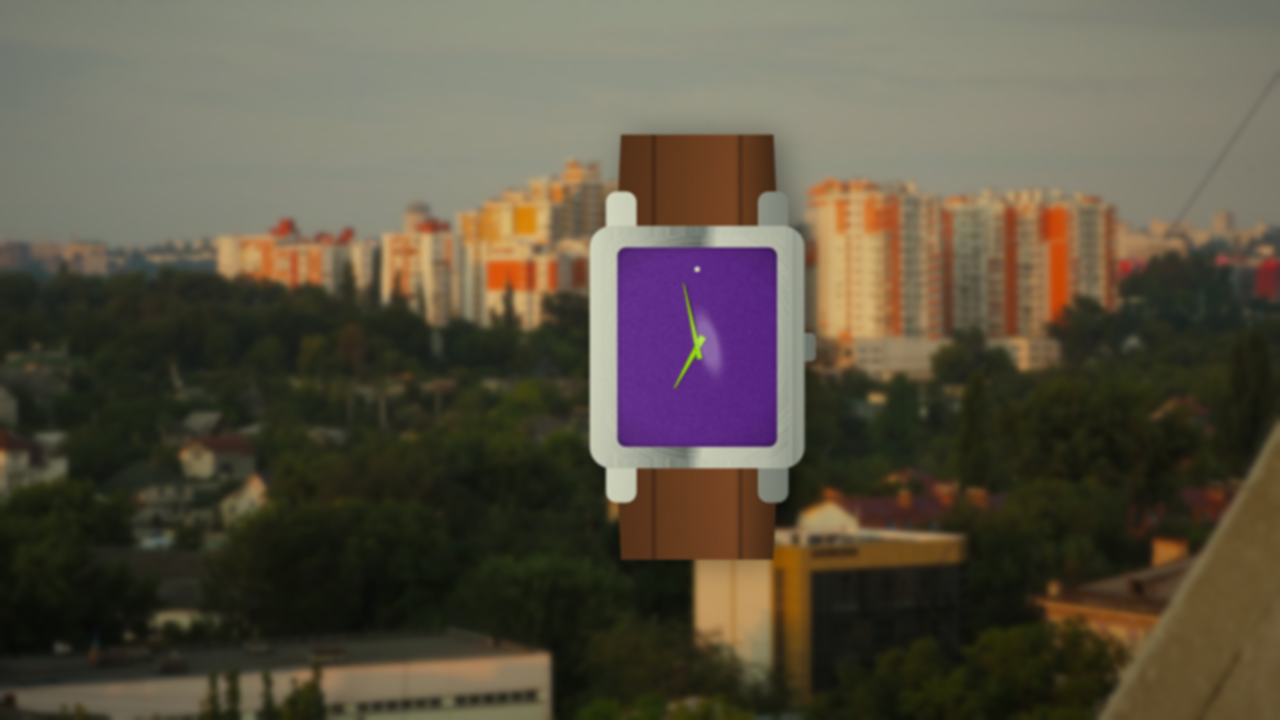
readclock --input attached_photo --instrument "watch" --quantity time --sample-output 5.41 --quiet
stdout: 6.58
